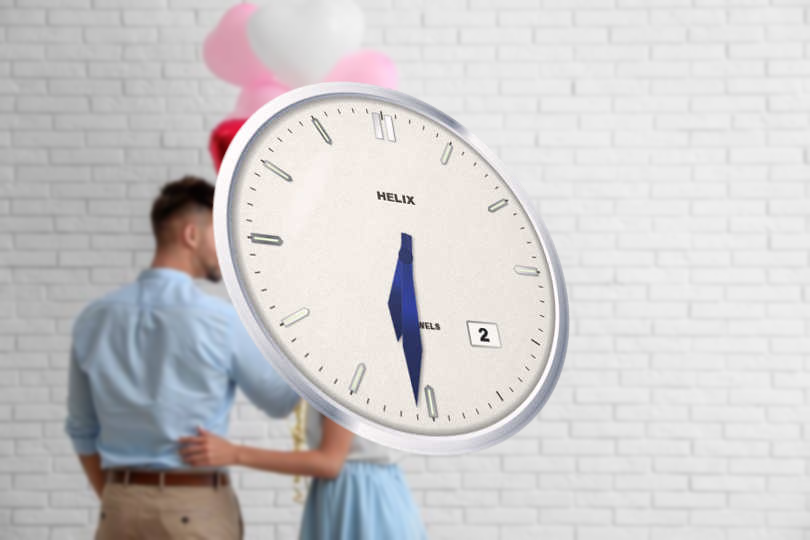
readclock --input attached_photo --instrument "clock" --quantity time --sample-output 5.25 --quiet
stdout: 6.31
